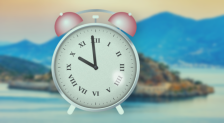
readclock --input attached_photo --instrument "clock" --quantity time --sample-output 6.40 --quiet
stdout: 9.59
